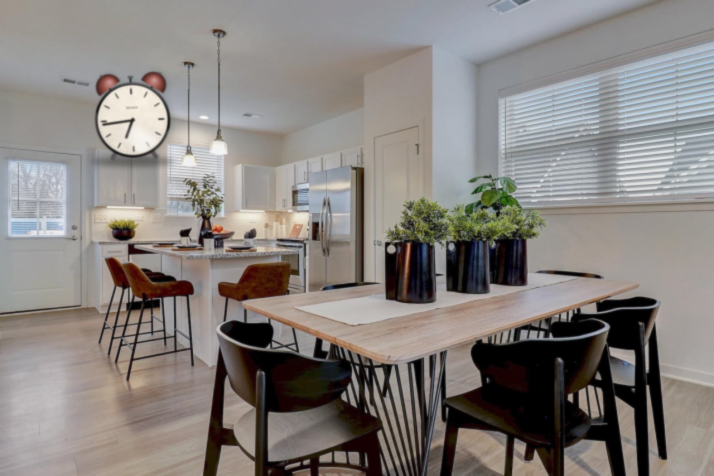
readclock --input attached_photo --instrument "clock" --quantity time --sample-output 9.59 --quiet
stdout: 6.44
